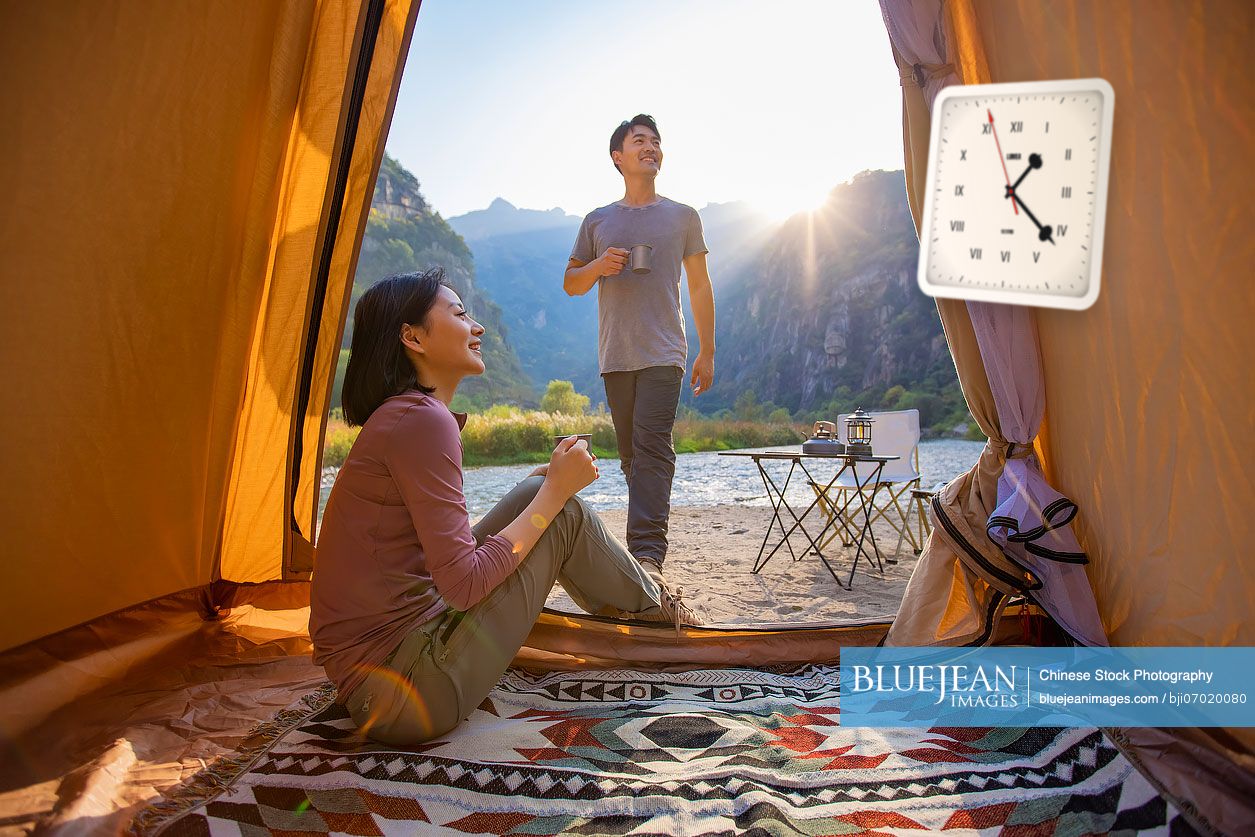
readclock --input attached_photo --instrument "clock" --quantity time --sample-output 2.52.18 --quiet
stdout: 1.21.56
